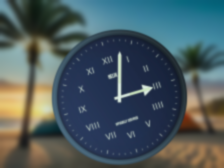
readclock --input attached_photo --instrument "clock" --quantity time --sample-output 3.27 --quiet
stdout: 3.03
